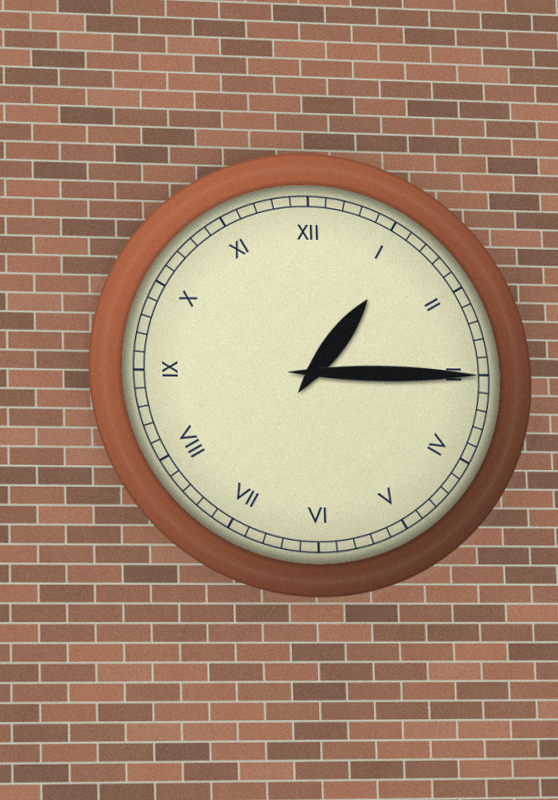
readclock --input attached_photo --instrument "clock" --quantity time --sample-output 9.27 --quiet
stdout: 1.15
